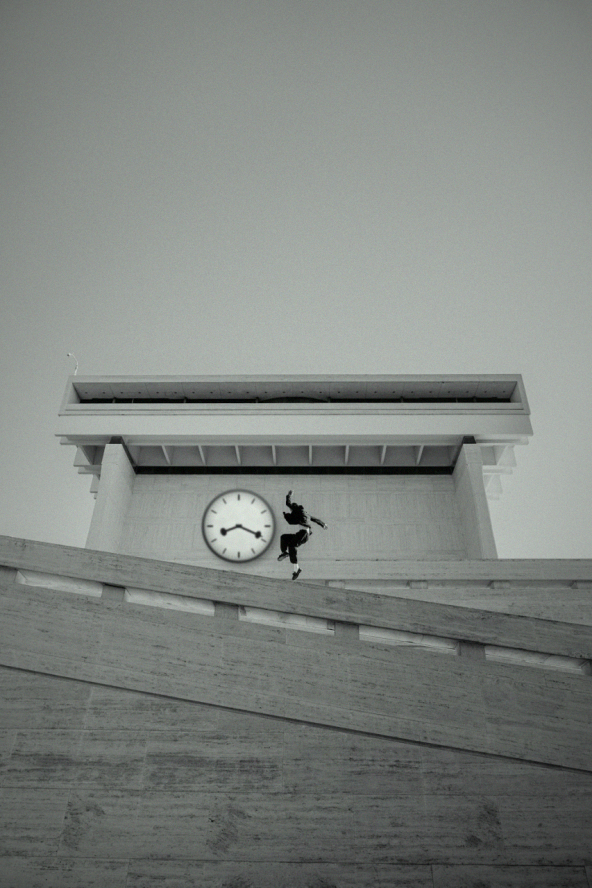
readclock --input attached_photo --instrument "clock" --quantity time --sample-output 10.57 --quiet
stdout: 8.19
